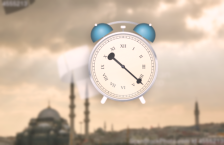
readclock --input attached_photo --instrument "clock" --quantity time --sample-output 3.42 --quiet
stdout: 10.22
